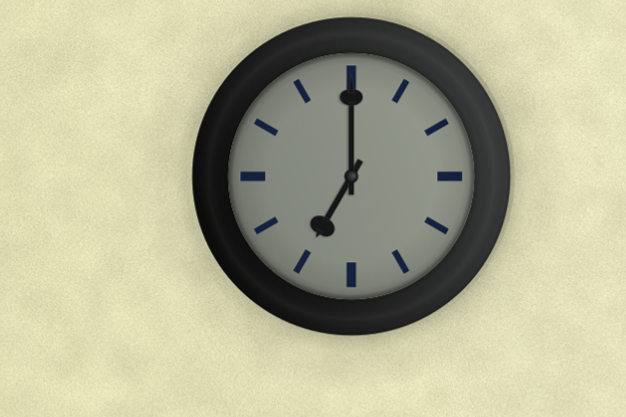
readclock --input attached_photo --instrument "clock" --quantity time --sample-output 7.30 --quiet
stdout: 7.00
